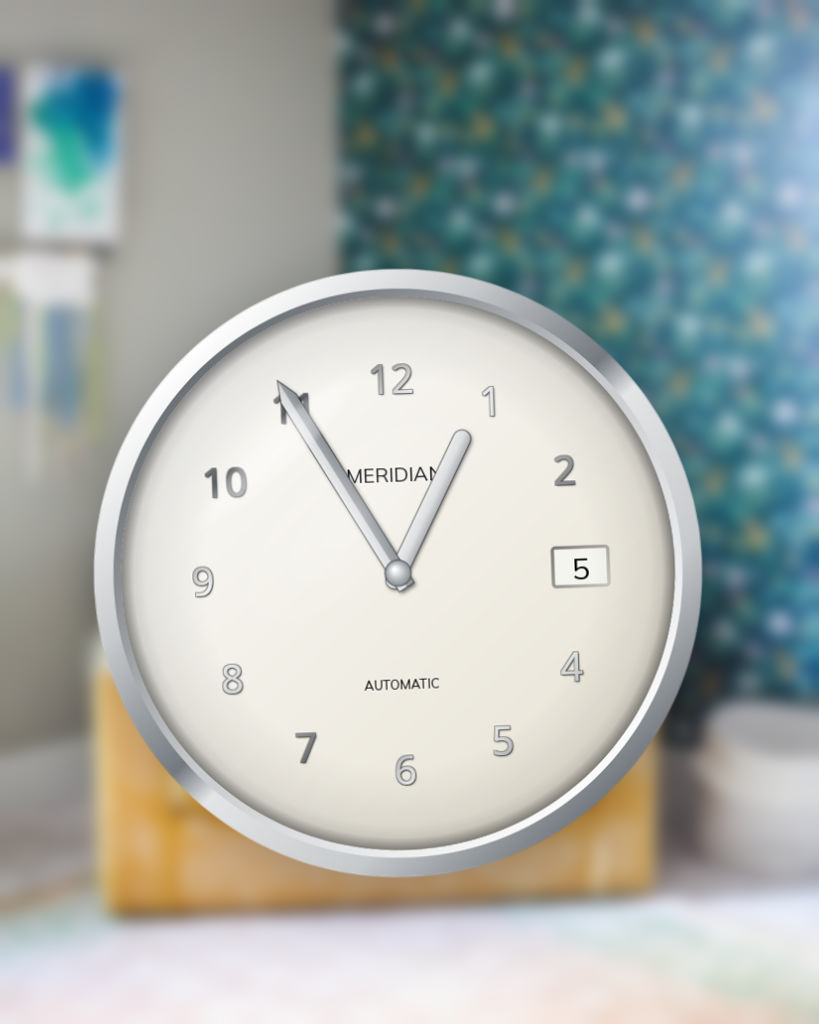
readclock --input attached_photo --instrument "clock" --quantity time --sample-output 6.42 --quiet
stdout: 12.55
